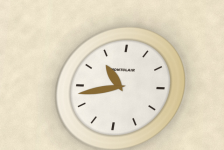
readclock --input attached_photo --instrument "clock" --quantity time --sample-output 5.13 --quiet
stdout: 10.43
